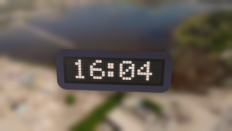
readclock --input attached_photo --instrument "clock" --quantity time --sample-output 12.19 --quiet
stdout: 16.04
